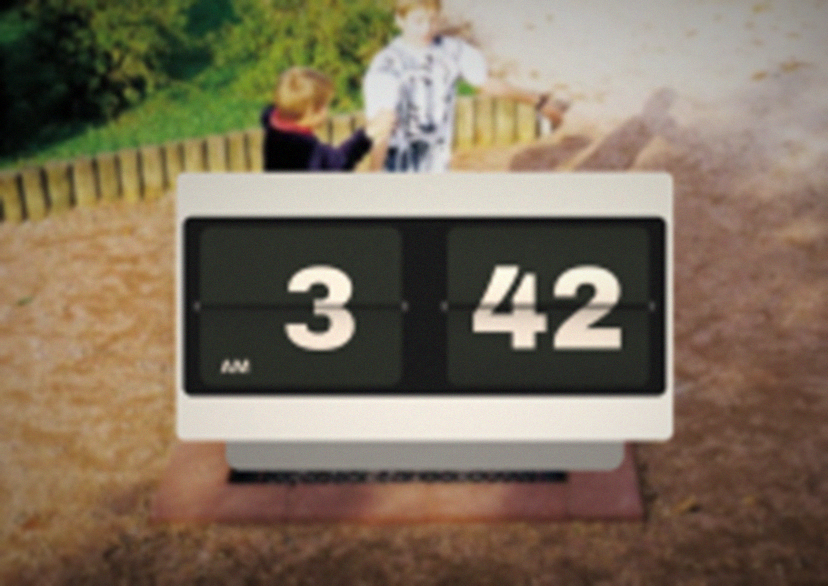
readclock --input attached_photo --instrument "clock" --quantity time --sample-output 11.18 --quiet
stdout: 3.42
